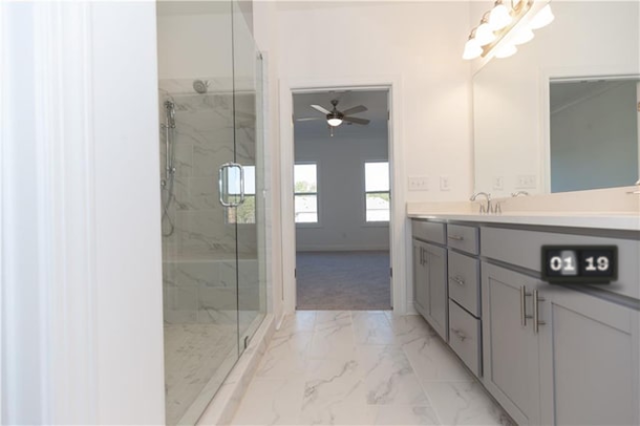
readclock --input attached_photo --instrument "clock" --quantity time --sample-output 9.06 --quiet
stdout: 1.19
